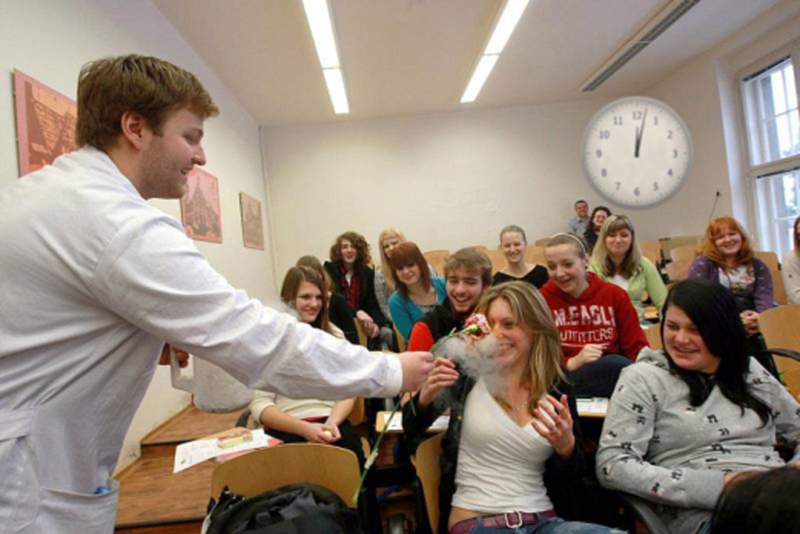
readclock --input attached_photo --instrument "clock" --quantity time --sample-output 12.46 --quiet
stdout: 12.02
